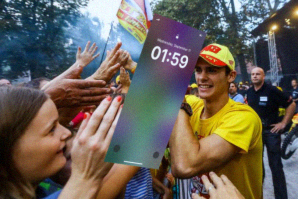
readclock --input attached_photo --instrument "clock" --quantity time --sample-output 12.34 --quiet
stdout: 1.59
